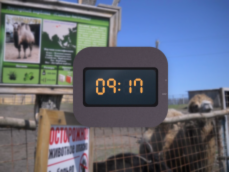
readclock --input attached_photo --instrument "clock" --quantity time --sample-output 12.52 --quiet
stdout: 9.17
